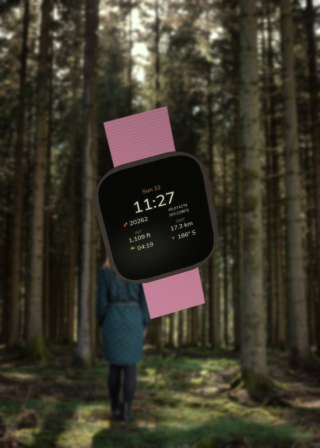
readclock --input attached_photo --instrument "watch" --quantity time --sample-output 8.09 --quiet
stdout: 11.27
